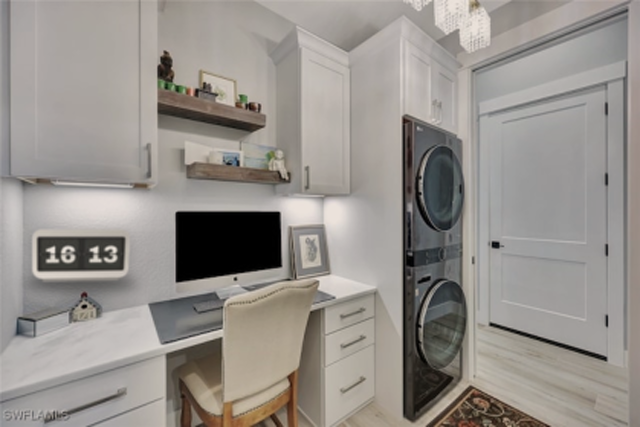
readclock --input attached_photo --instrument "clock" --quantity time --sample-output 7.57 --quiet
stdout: 16.13
